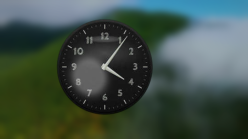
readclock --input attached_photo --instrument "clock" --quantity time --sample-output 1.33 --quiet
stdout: 4.06
